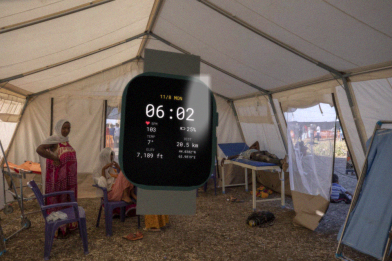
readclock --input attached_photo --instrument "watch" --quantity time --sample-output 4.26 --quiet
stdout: 6.02
